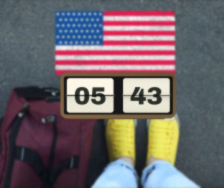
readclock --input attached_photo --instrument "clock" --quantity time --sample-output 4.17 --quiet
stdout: 5.43
